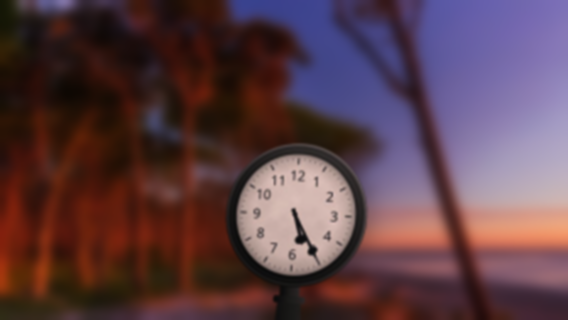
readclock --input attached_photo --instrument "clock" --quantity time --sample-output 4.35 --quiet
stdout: 5.25
